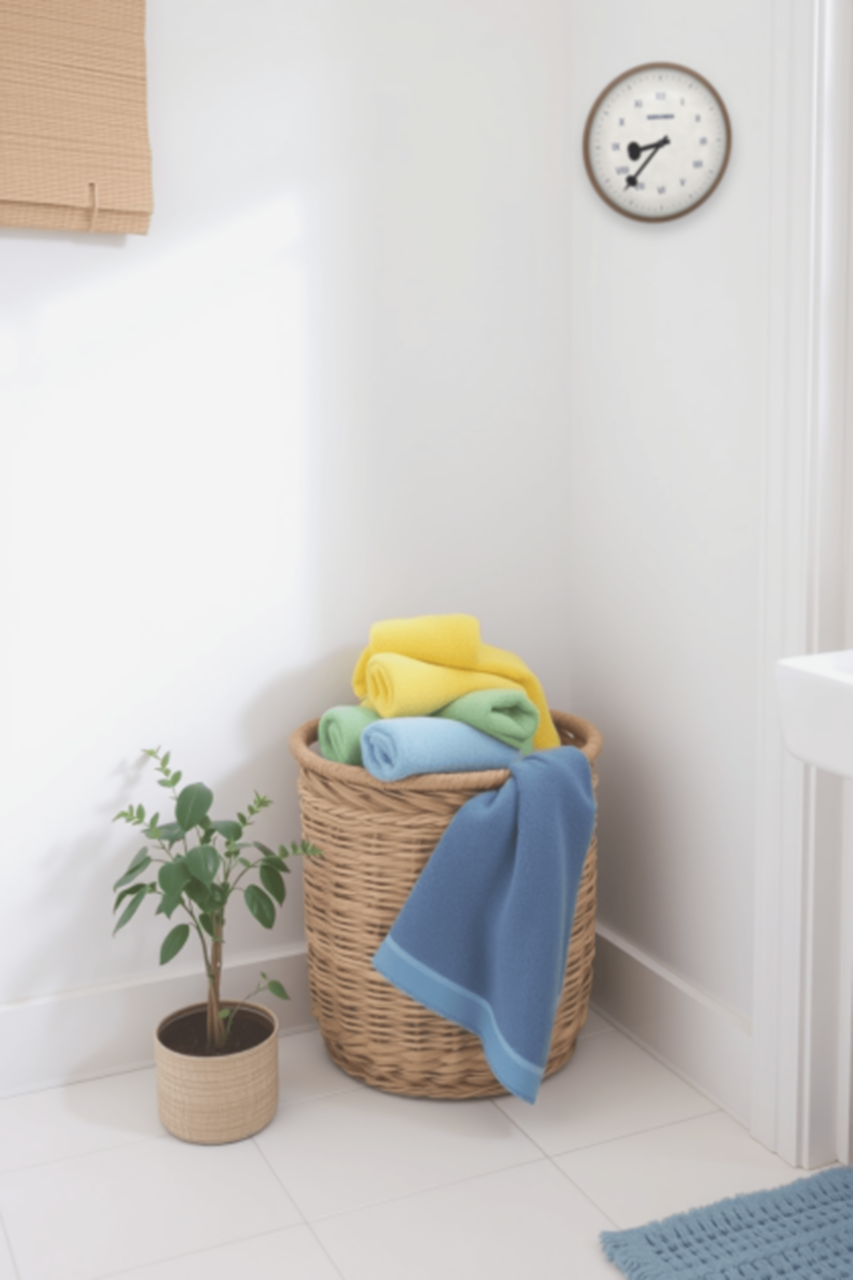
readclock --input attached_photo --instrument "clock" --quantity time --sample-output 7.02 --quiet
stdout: 8.37
